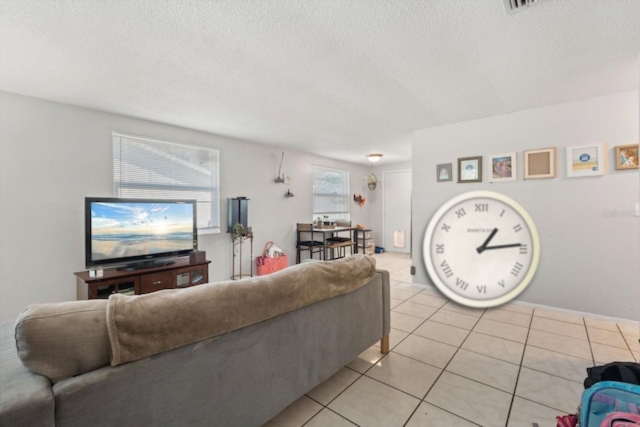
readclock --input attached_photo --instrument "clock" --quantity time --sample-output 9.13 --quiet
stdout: 1.14
